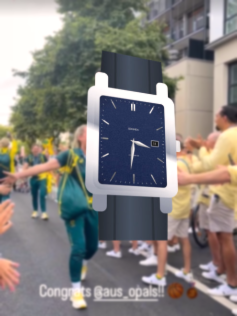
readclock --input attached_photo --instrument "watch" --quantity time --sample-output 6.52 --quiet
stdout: 3.31
